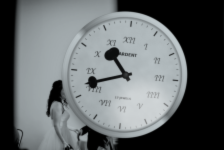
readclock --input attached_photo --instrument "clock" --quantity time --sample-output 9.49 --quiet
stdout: 10.42
